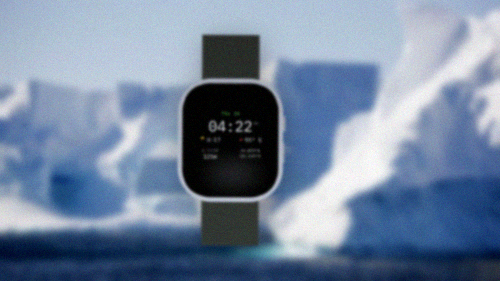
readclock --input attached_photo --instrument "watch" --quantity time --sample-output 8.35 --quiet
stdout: 4.22
